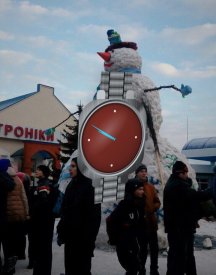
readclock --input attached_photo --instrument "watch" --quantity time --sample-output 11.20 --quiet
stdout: 9.50
